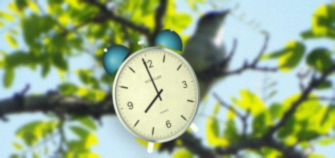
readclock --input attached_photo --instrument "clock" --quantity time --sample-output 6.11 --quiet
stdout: 7.59
